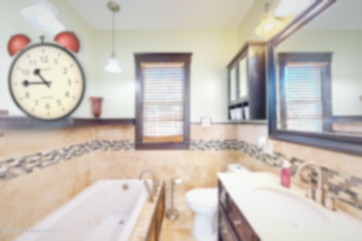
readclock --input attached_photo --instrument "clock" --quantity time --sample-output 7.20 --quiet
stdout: 10.45
